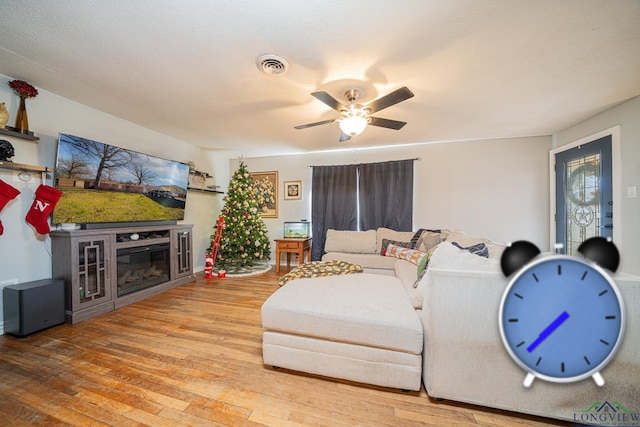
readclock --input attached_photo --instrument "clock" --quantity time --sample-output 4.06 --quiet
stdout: 7.38
